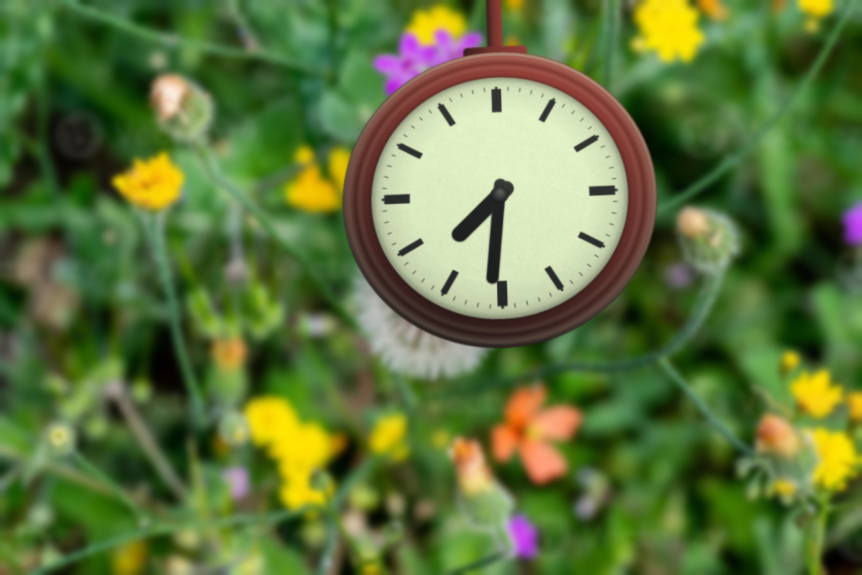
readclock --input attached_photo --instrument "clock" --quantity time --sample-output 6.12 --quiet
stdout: 7.31
